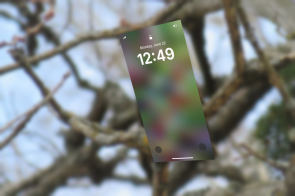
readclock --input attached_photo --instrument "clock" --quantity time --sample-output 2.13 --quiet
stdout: 12.49
